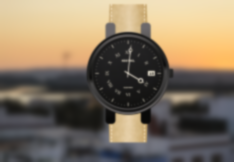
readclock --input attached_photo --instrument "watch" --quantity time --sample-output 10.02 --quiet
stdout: 4.01
